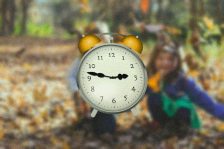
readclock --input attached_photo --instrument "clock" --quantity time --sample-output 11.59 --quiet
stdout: 2.47
